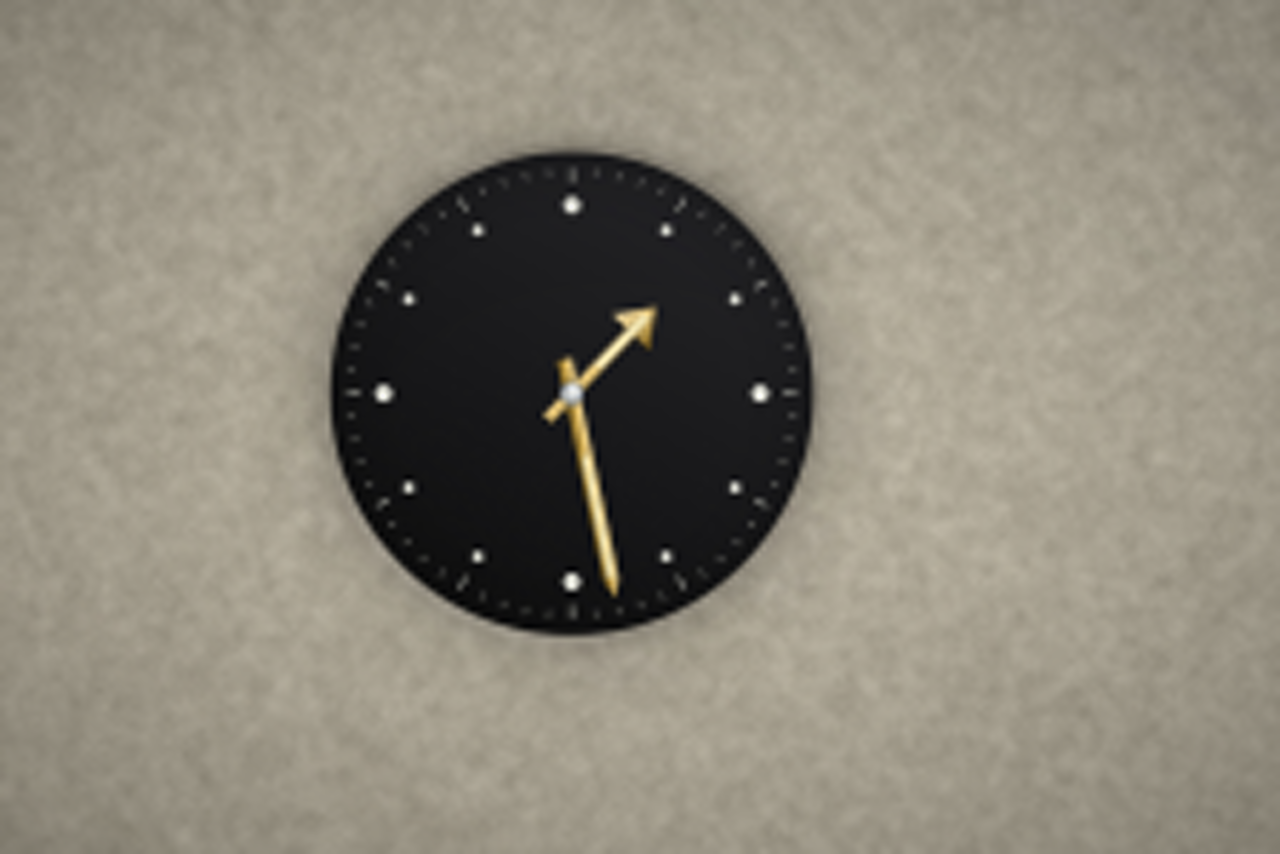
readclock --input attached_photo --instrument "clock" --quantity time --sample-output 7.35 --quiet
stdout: 1.28
